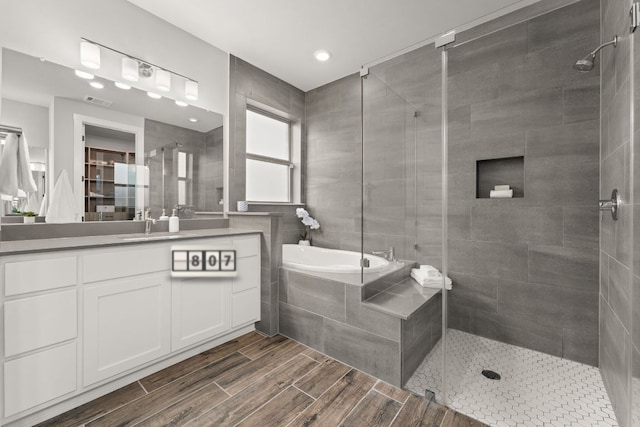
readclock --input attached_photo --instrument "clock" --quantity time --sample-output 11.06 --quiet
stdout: 8.07
